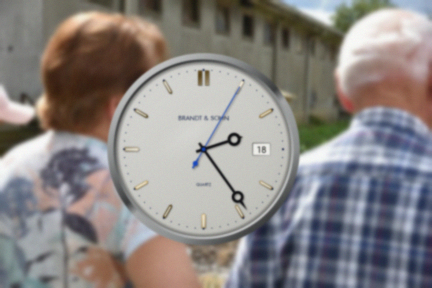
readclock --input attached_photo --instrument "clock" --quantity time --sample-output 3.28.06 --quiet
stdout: 2.24.05
